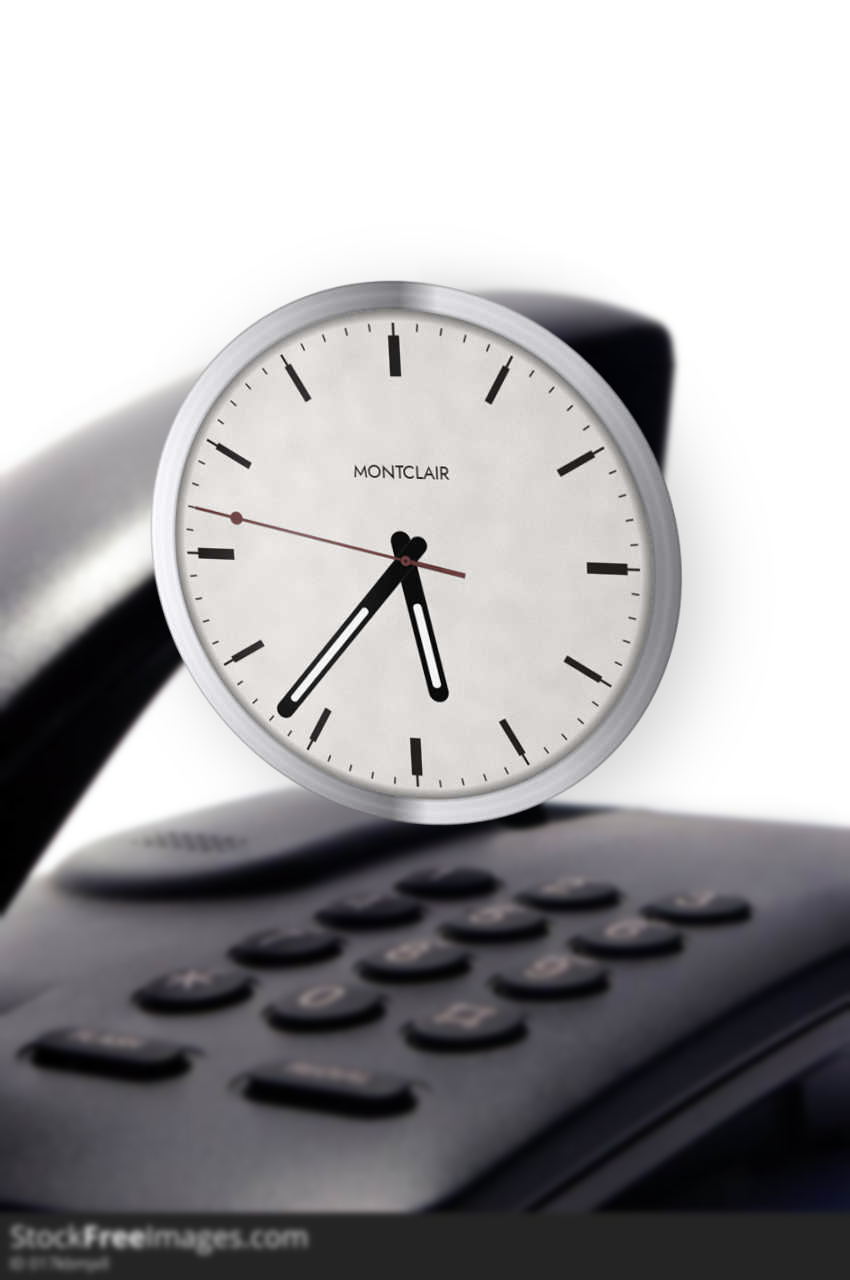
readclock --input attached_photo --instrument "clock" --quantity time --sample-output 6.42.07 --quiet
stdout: 5.36.47
